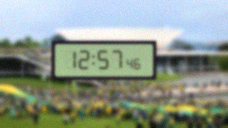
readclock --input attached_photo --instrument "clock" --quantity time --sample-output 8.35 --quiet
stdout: 12.57
